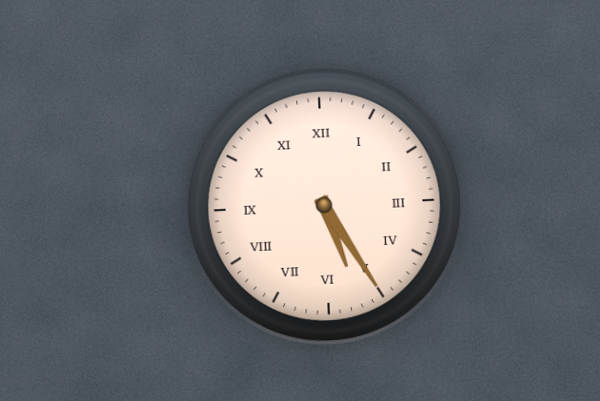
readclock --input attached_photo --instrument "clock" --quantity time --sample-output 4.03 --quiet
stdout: 5.25
